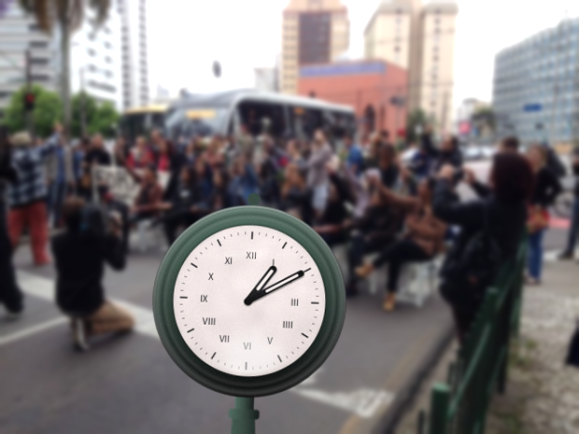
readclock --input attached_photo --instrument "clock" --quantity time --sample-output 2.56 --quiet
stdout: 1.10
